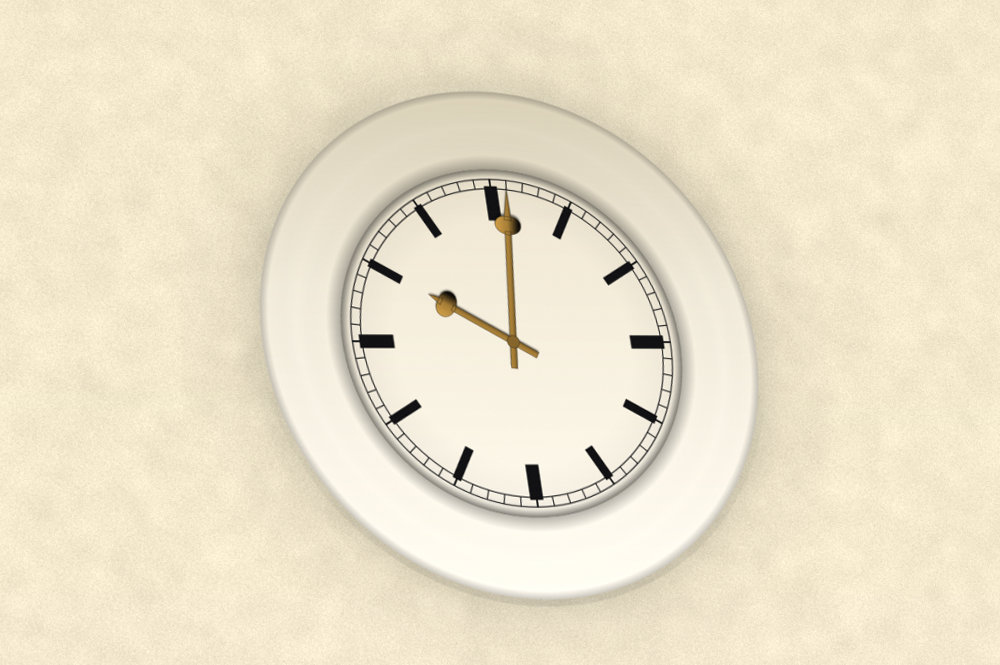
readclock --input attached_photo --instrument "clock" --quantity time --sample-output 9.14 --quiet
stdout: 10.01
